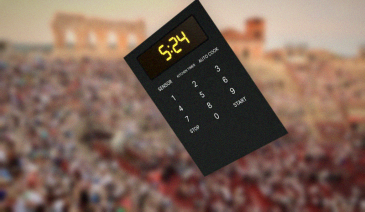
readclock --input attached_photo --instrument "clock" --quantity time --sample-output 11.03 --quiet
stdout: 5.24
